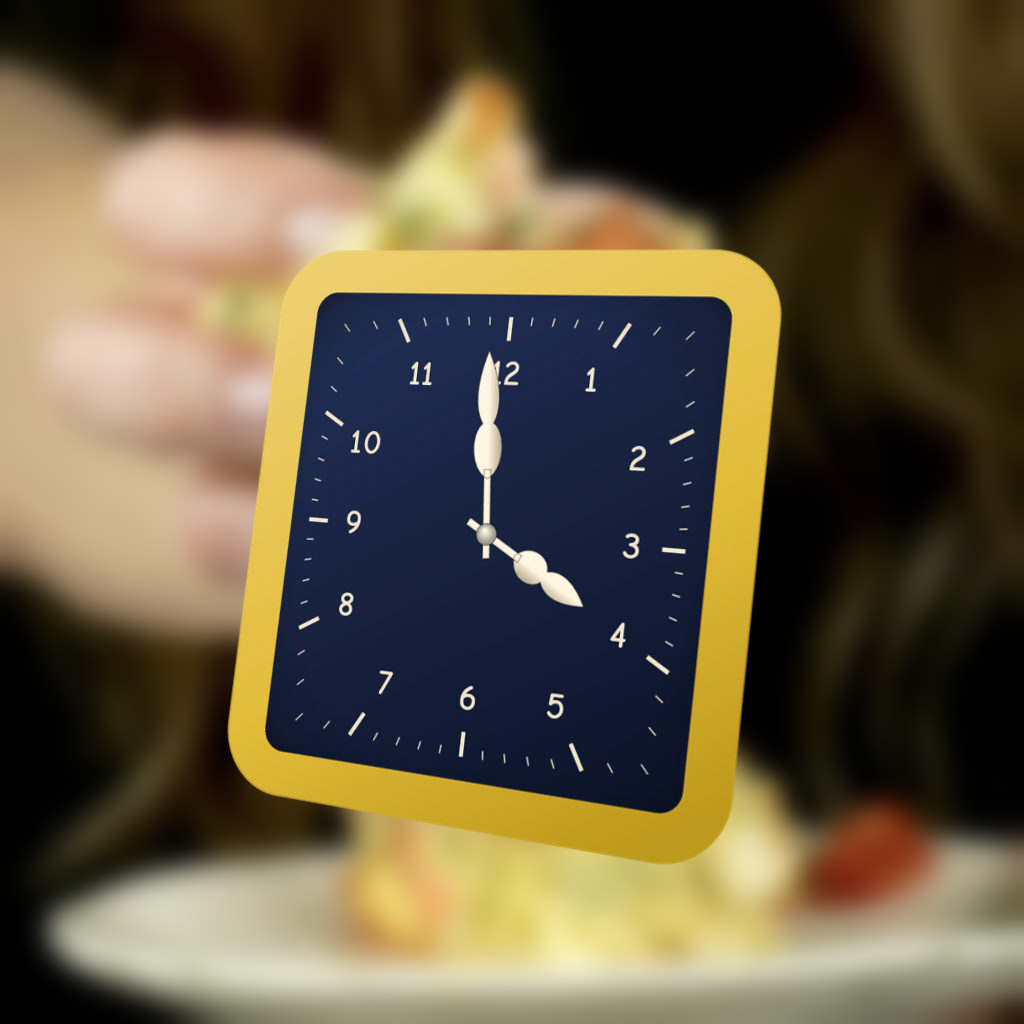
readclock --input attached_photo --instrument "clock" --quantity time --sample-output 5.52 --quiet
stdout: 3.59
